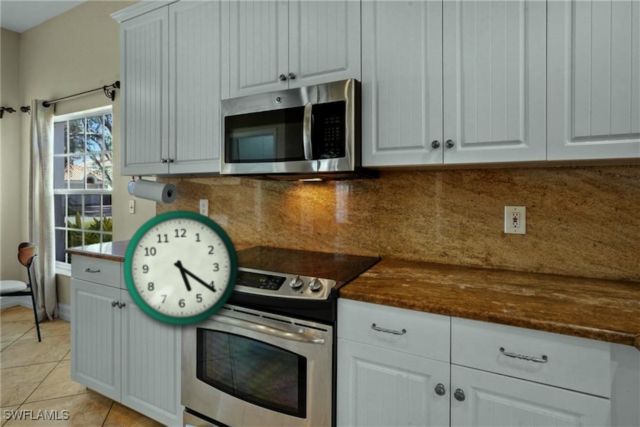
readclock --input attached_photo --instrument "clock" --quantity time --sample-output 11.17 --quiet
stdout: 5.21
